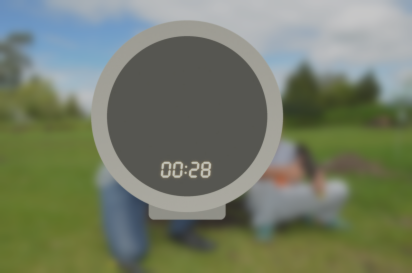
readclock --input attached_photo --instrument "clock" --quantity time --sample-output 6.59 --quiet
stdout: 0.28
